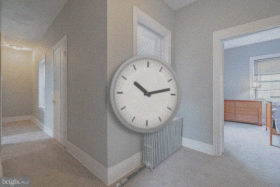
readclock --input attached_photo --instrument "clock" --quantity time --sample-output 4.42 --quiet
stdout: 10.13
